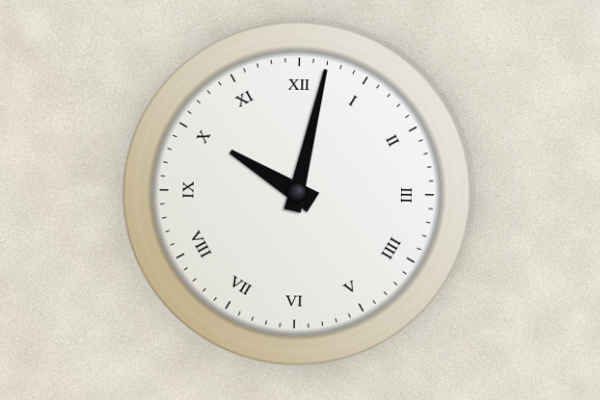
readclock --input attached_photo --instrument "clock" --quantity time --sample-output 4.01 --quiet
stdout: 10.02
